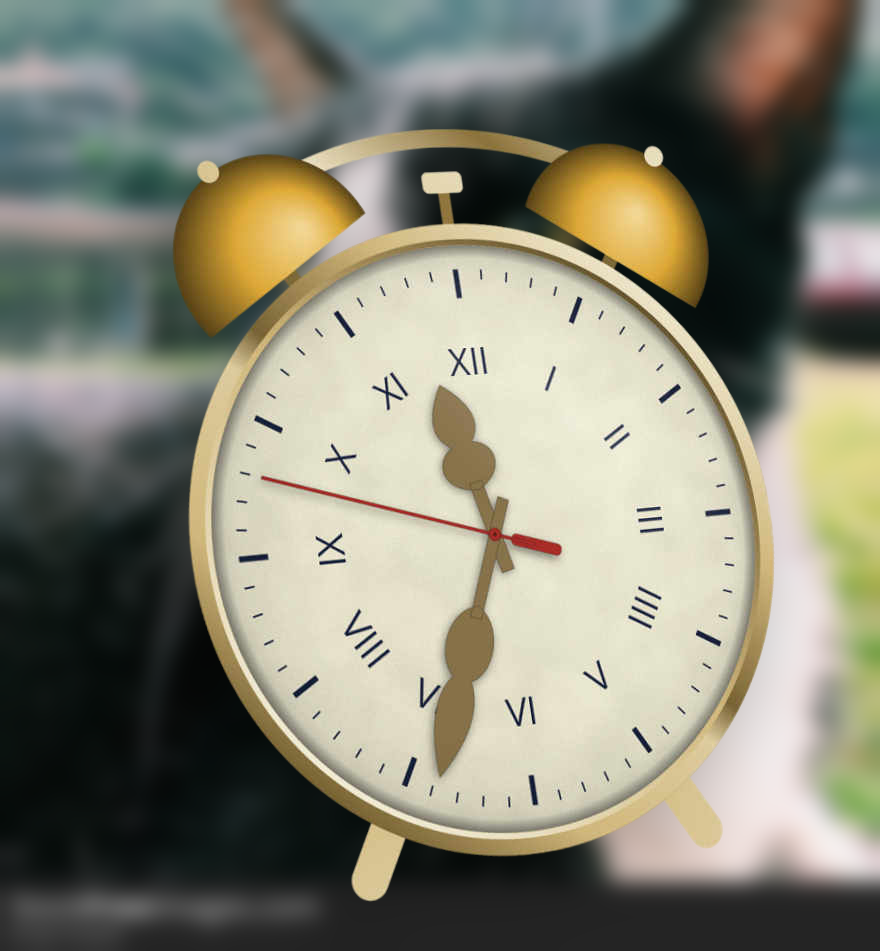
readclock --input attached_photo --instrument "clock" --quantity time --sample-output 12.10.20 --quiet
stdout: 11.33.48
